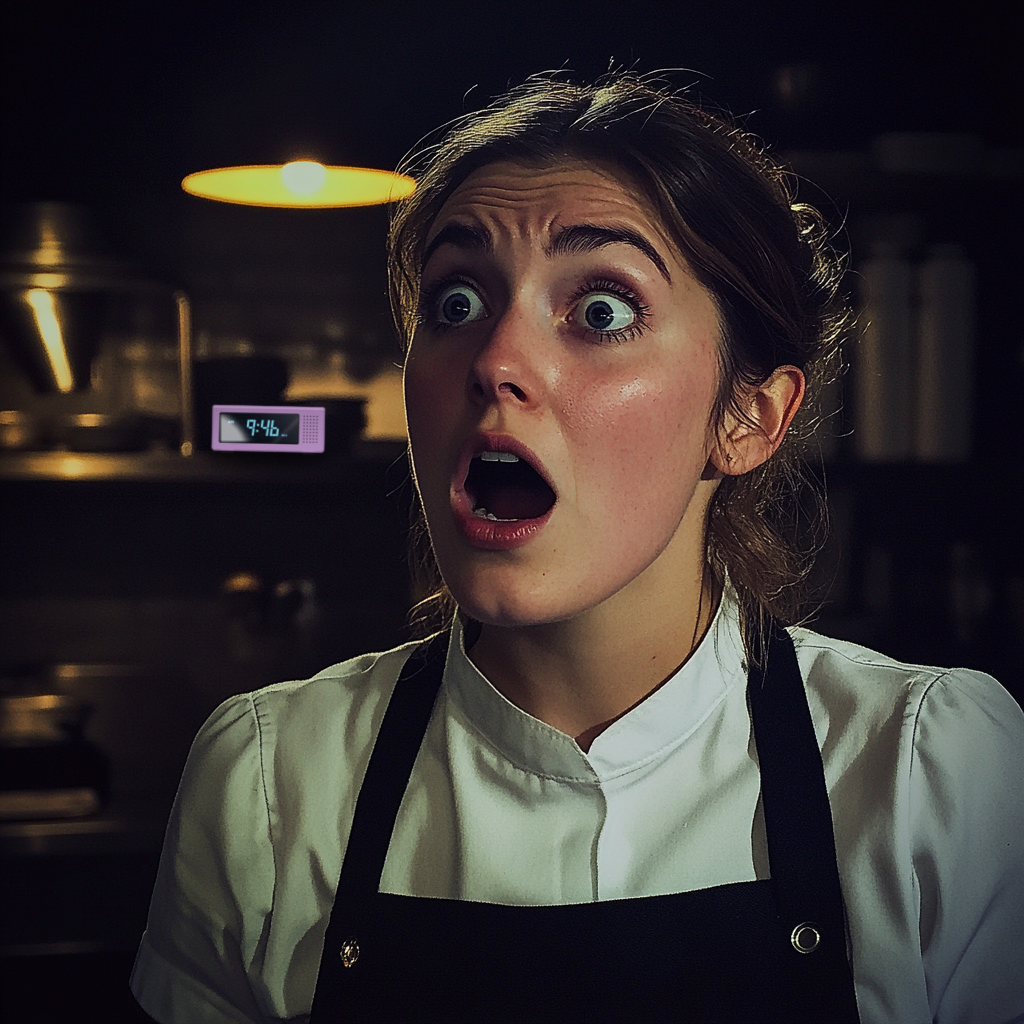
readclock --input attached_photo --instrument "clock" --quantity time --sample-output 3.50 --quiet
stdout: 9.46
